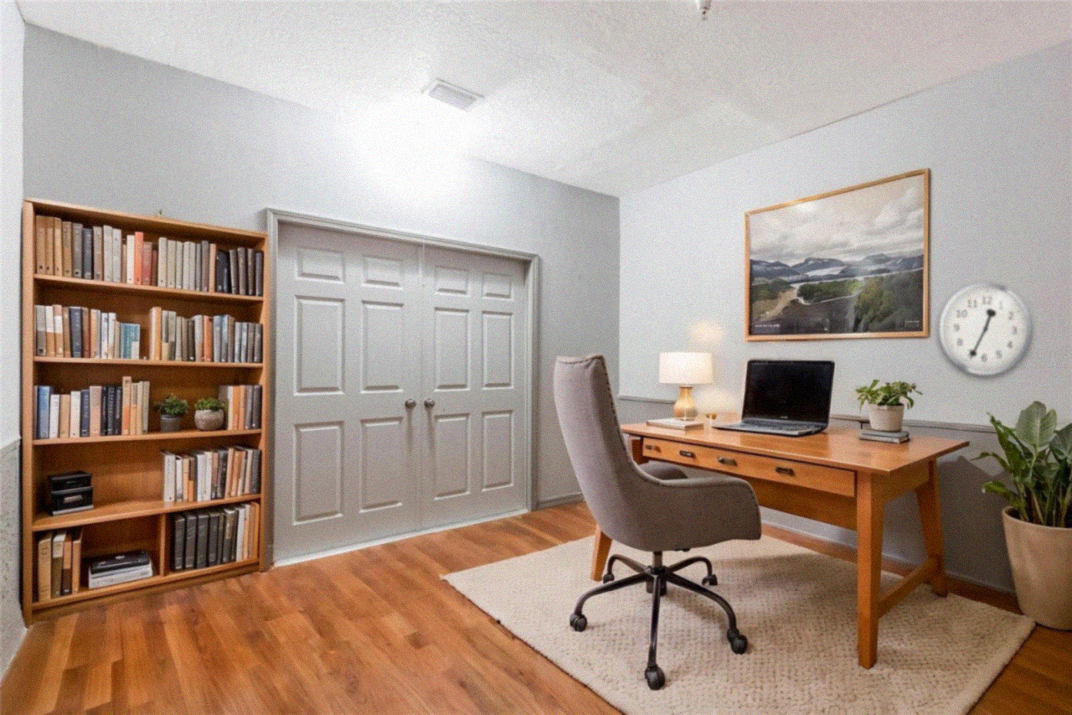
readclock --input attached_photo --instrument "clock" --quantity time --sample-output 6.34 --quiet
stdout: 12.34
